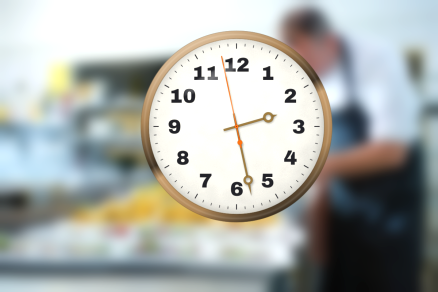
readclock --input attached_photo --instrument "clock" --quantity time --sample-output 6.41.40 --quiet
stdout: 2.27.58
